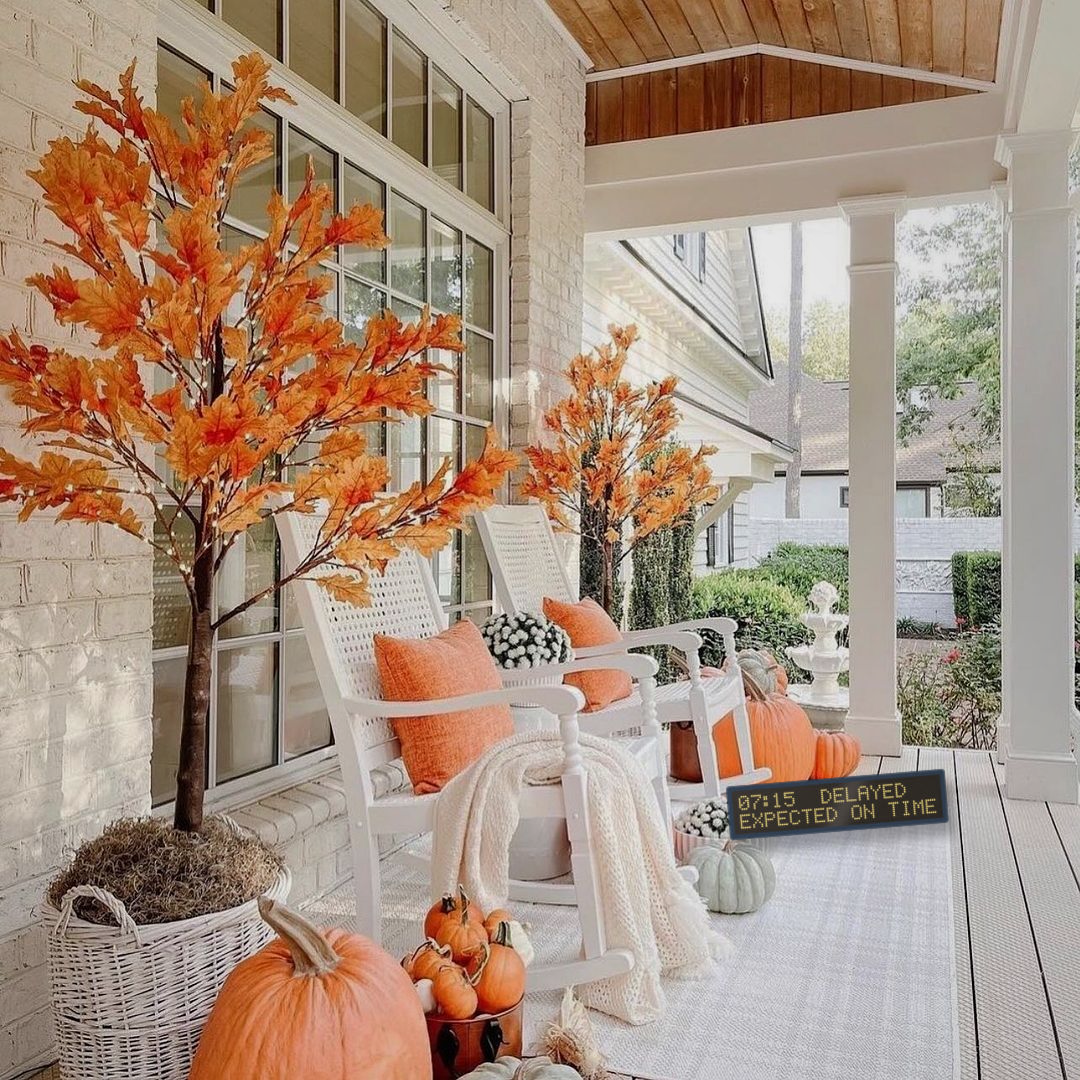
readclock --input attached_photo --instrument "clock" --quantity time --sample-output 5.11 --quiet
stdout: 7.15
